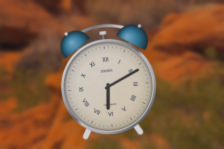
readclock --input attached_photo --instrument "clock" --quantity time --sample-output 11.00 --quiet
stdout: 6.11
